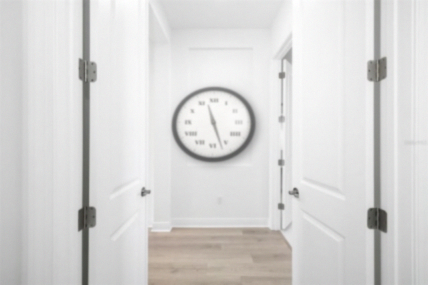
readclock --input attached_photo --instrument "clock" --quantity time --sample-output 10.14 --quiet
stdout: 11.27
